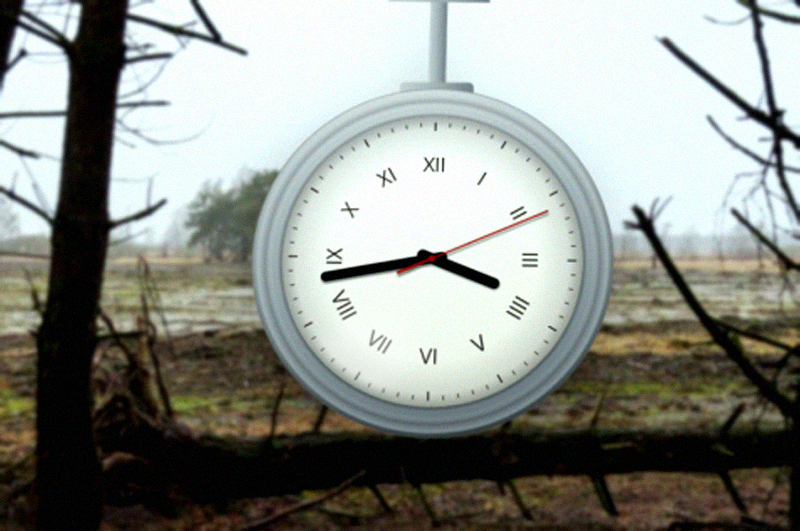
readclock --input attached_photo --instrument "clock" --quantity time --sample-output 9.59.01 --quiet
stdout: 3.43.11
